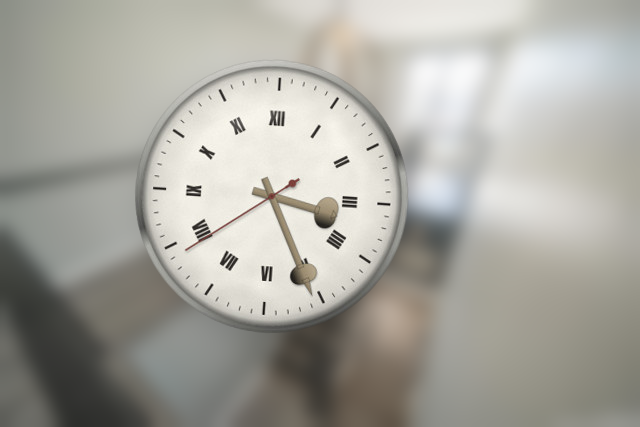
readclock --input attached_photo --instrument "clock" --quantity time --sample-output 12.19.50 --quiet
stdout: 3.25.39
